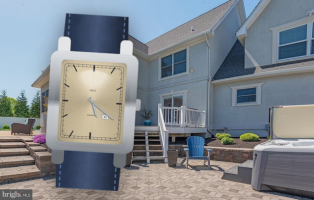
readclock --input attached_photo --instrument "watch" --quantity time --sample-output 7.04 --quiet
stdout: 5.21
